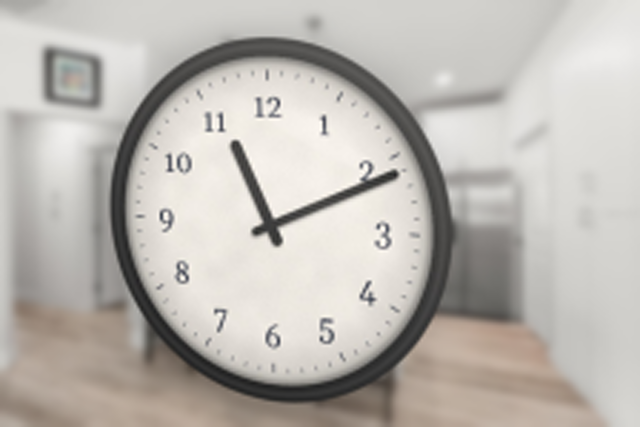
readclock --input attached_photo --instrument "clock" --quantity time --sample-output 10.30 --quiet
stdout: 11.11
